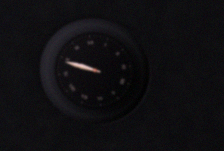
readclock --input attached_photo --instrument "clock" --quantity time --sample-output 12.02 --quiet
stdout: 9.49
